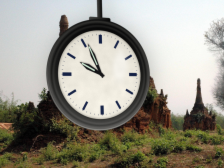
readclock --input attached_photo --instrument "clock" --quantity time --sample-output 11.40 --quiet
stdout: 9.56
